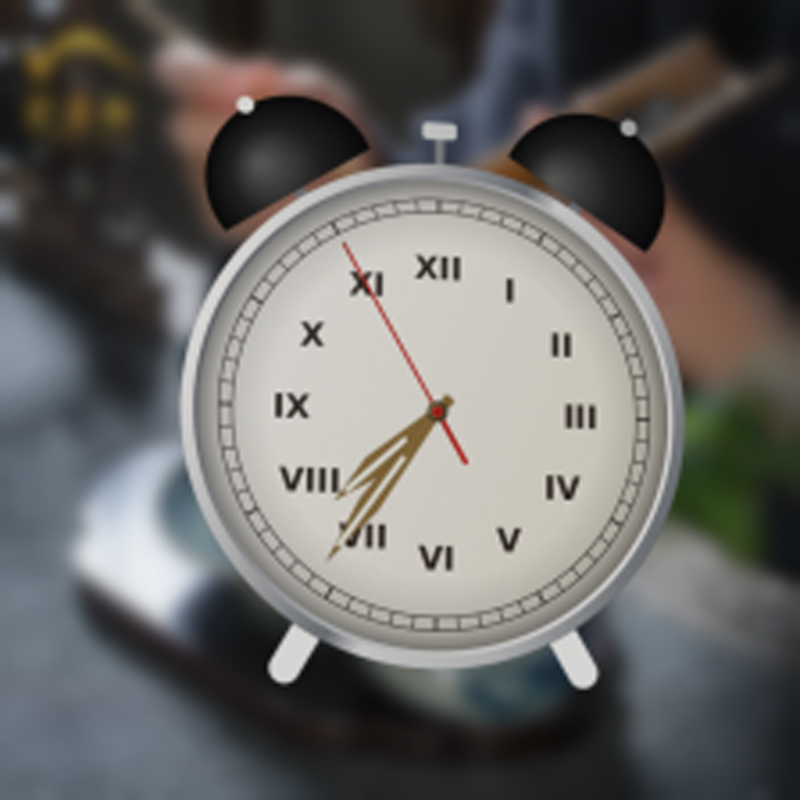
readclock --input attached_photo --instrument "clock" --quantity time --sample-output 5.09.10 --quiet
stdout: 7.35.55
